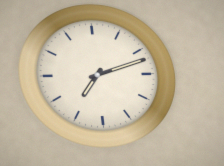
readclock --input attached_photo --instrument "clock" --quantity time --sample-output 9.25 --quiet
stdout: 7.12
